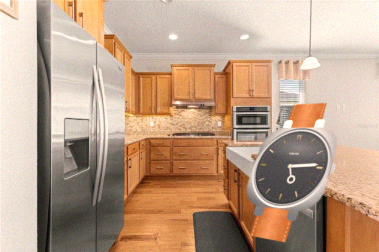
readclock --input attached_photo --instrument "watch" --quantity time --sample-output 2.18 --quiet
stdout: 5.14
